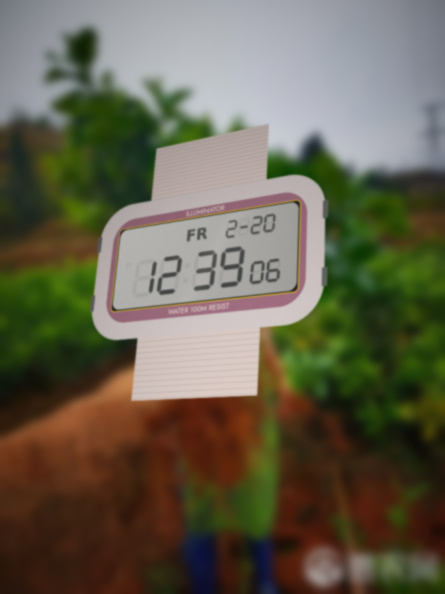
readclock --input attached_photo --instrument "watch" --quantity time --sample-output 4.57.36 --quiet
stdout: 12.39.06
